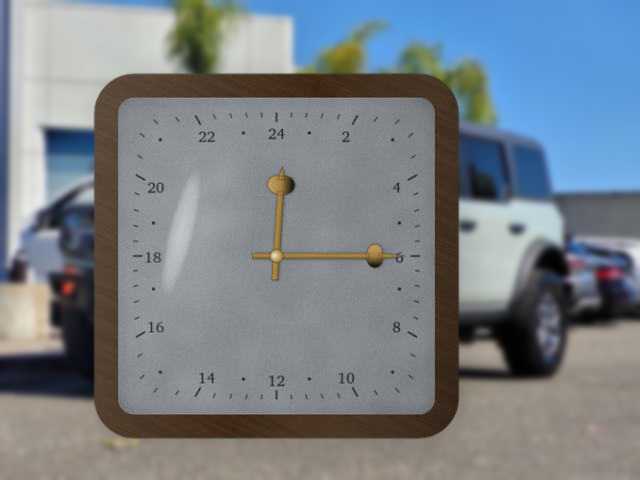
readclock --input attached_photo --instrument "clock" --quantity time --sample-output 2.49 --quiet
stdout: 0.15
